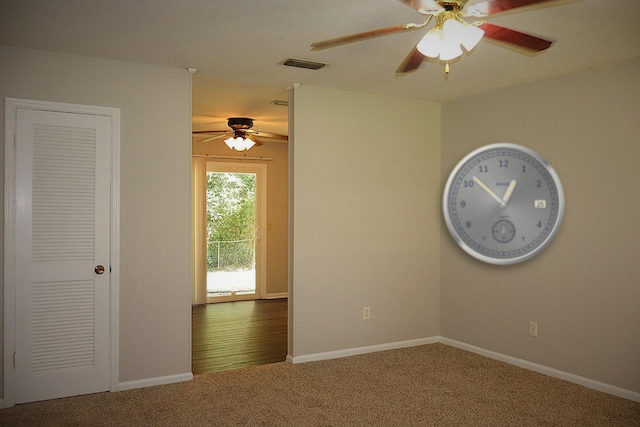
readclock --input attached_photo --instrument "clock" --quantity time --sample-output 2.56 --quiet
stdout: 12.52
